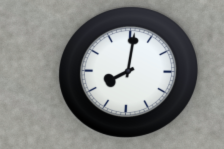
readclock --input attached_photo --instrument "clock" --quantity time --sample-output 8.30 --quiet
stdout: 8.01
